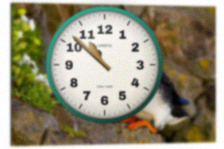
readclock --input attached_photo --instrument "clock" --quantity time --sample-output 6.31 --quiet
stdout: 10.52
